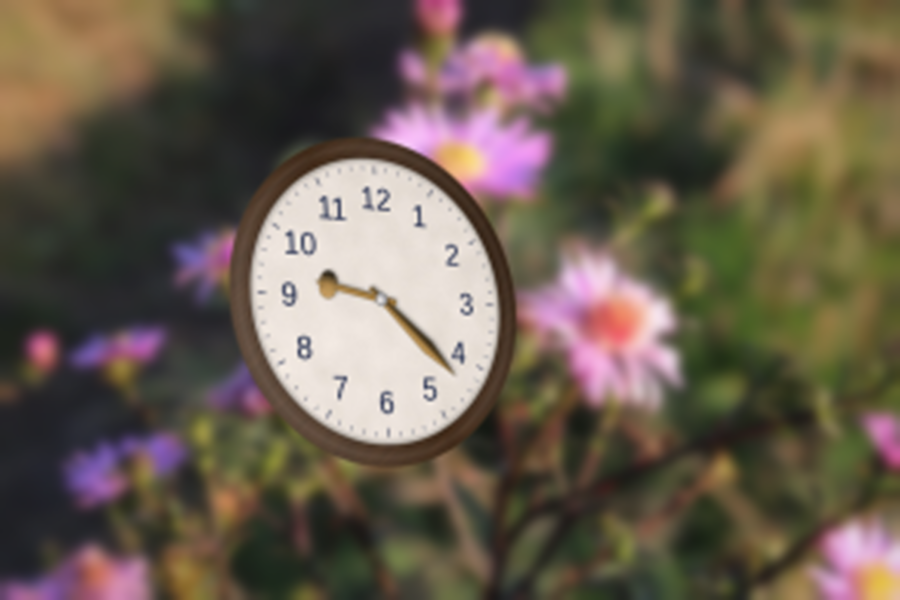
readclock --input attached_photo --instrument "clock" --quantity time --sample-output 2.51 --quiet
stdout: 9.22
